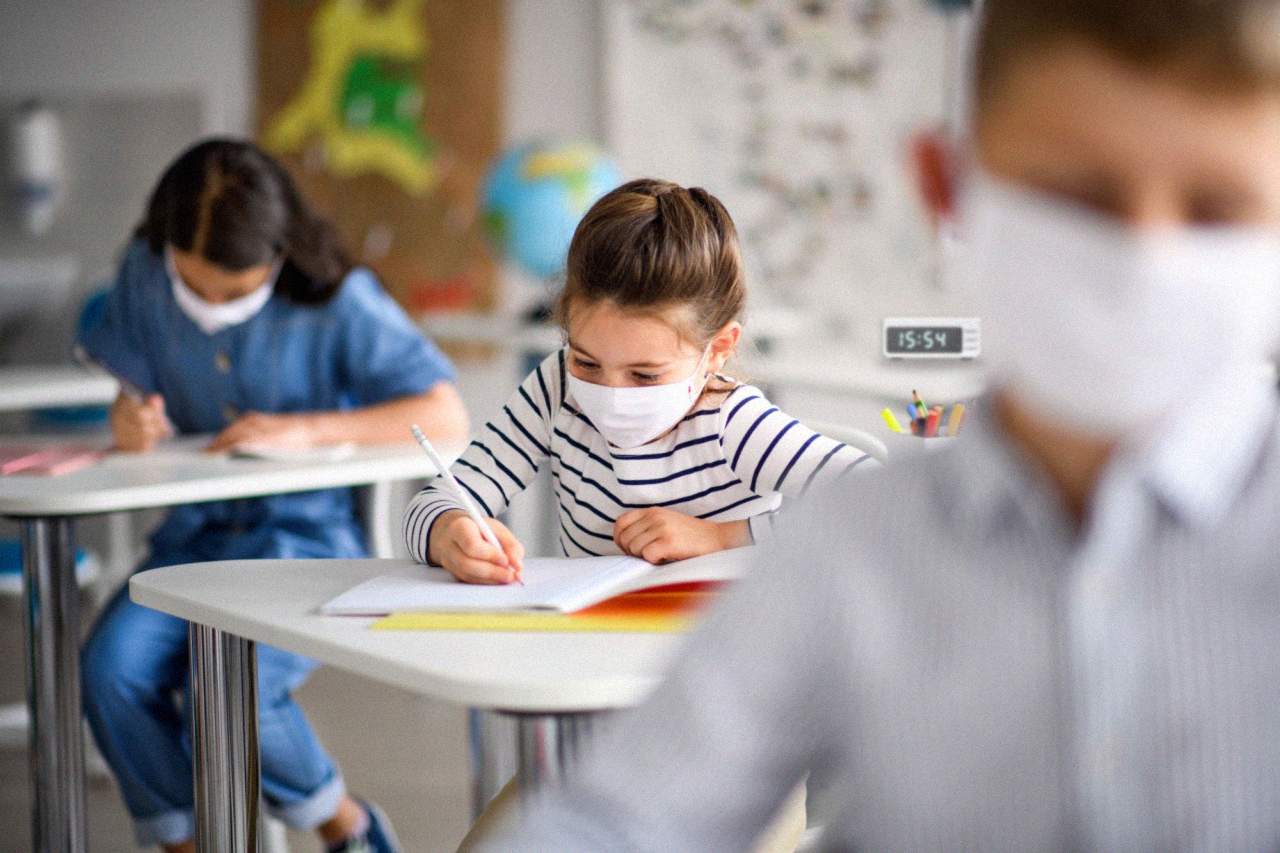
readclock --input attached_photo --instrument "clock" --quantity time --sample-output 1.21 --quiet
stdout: 15.54
